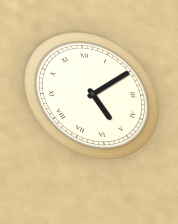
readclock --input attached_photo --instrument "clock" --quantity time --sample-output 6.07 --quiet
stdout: 5.10
